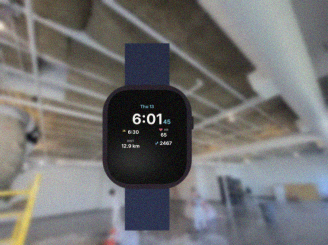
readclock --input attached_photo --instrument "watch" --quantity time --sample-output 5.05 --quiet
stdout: 6.01
